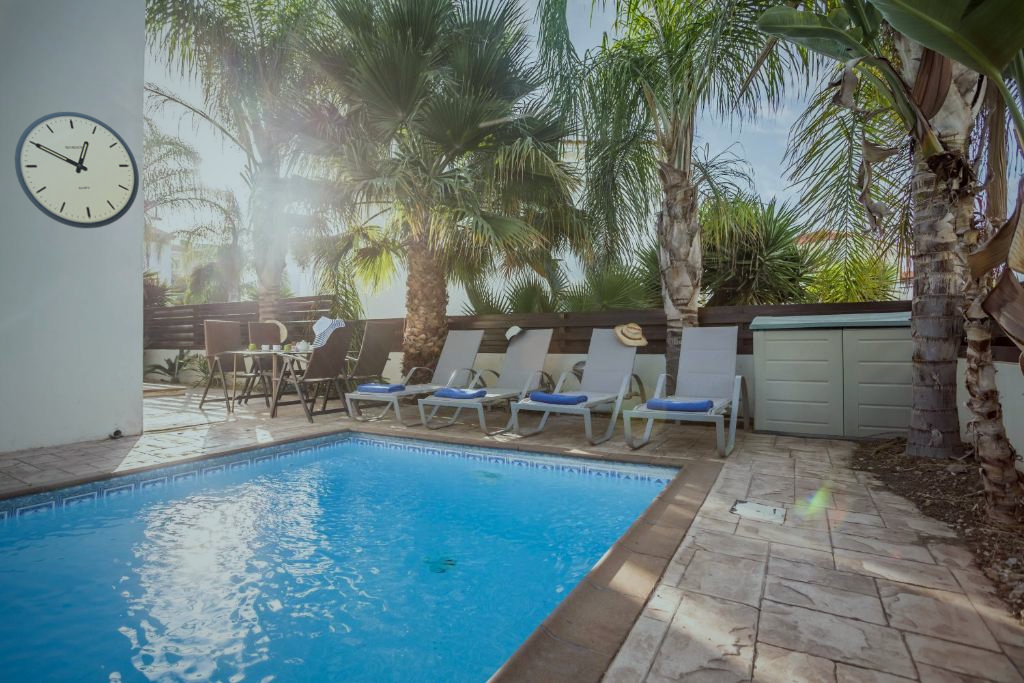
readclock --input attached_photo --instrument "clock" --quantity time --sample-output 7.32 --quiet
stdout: 12.50
